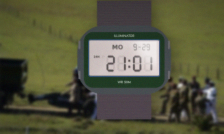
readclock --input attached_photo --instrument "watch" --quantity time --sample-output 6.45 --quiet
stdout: 21.01
